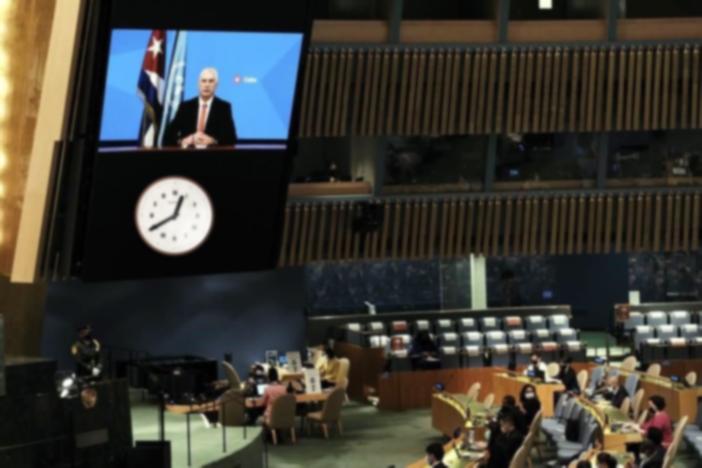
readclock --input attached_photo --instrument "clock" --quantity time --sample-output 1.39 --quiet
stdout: 12.40
